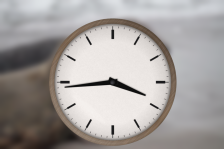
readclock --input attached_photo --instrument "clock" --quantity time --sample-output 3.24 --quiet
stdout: 3.44
